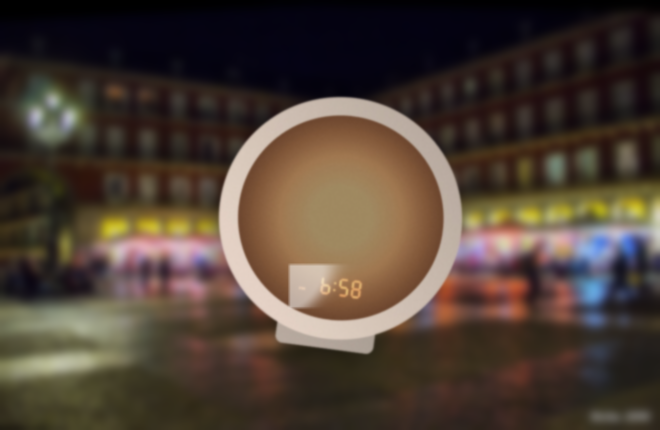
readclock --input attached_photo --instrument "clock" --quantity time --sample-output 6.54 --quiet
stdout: 6.58
